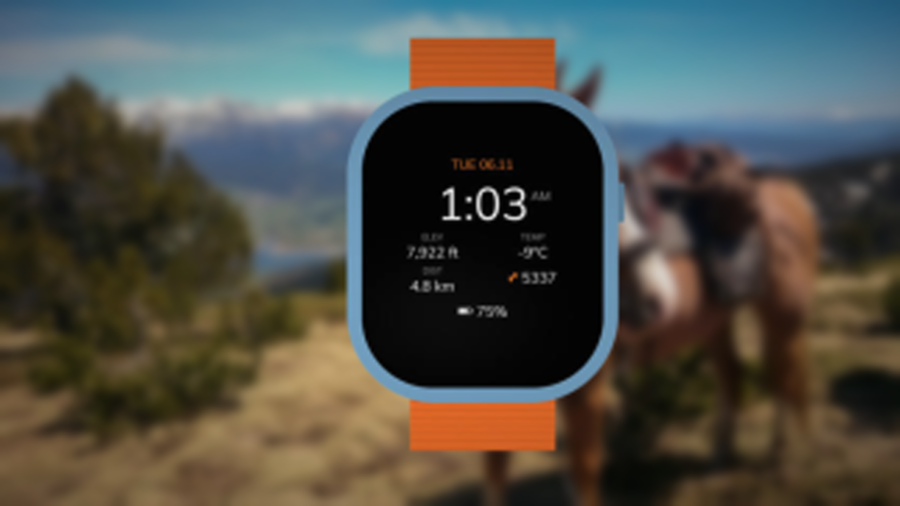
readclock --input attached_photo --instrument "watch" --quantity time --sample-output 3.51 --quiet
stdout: 1.03
